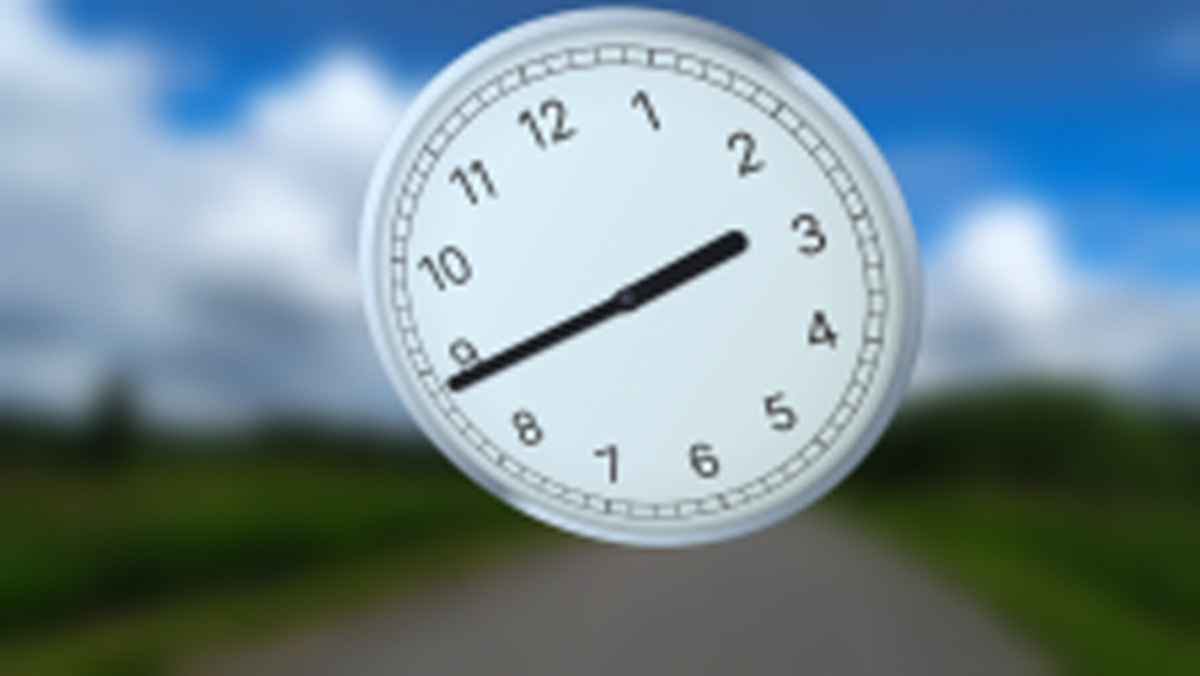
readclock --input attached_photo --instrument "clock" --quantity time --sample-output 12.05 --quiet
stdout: 2.44
